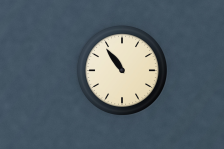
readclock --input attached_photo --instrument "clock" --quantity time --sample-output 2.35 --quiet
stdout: 10.54
